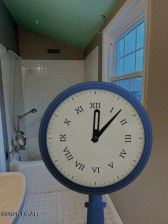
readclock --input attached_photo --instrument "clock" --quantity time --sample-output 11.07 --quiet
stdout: 12.07
